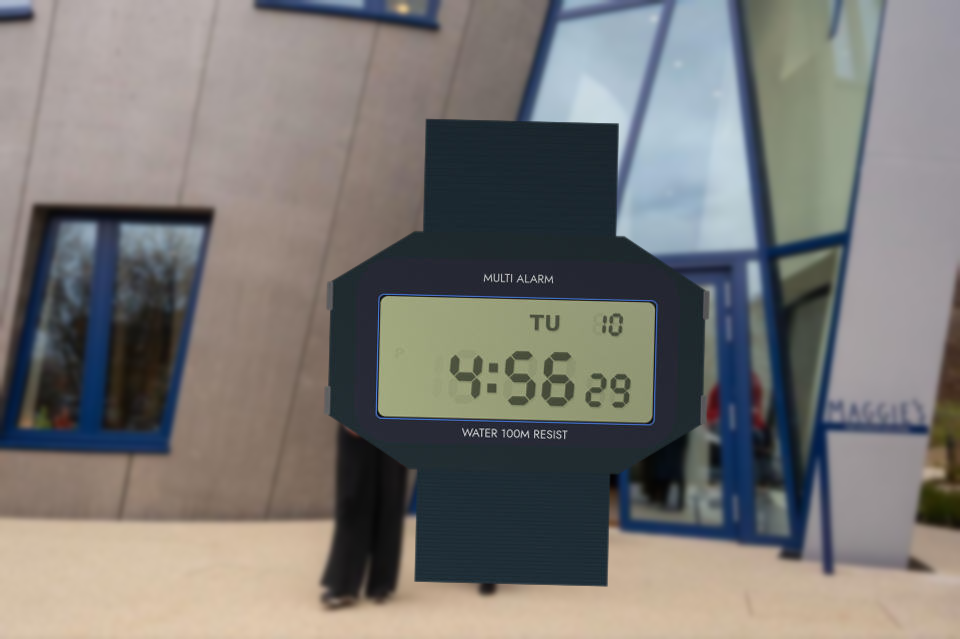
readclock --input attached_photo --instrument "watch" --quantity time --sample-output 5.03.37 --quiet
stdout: 4.56.29
